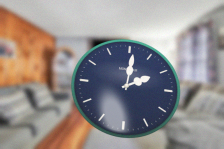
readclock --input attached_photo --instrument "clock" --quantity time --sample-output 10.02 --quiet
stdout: 2.01
